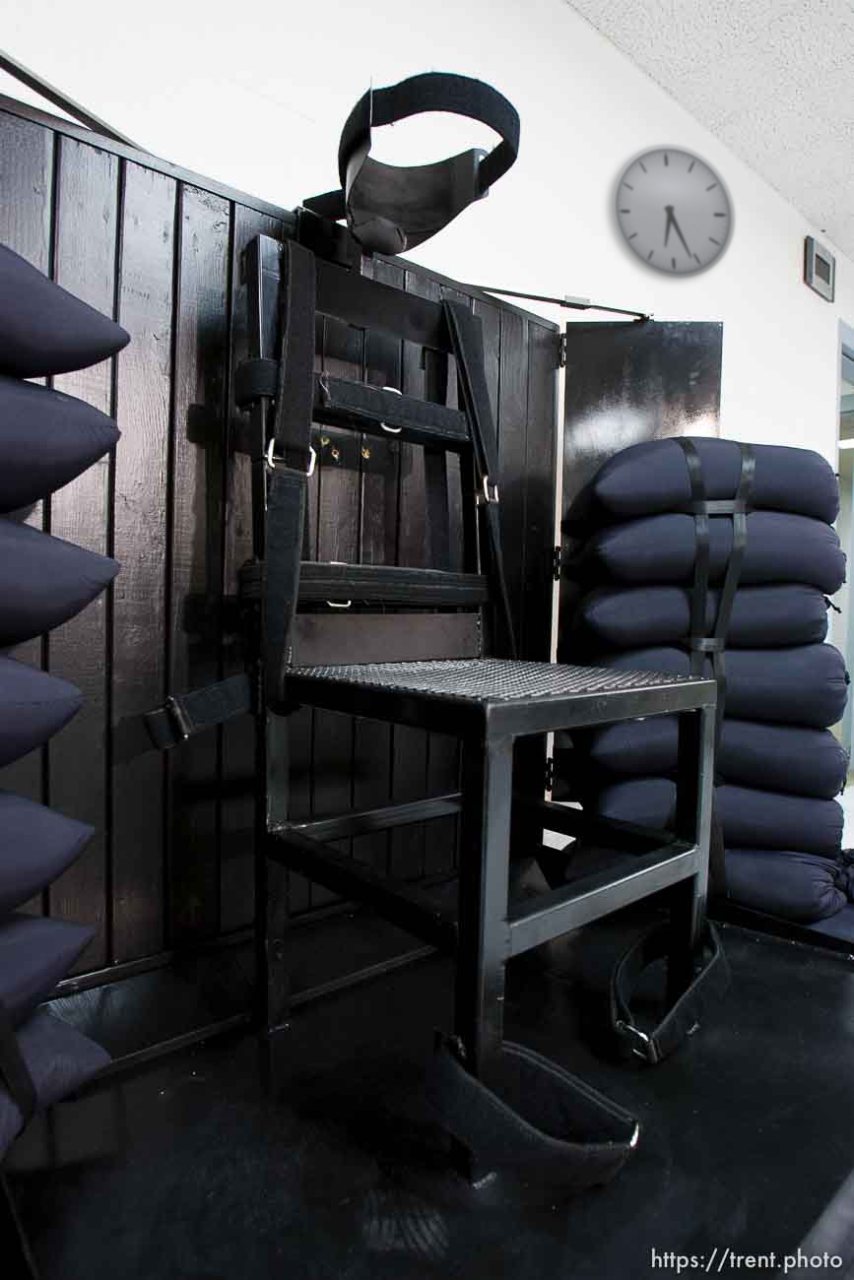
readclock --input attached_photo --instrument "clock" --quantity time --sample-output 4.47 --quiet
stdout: 6.26
